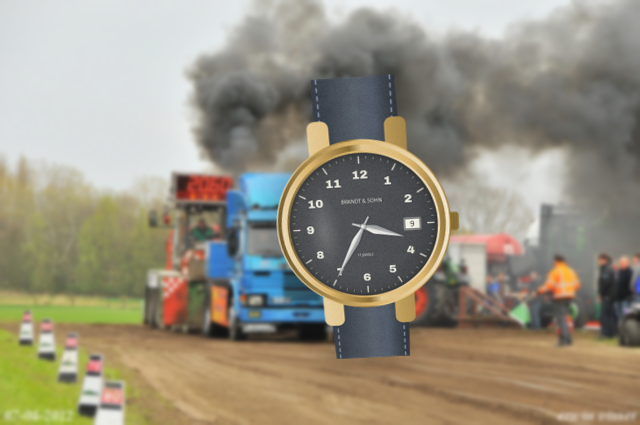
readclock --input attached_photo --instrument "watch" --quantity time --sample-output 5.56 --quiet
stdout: 3.35
